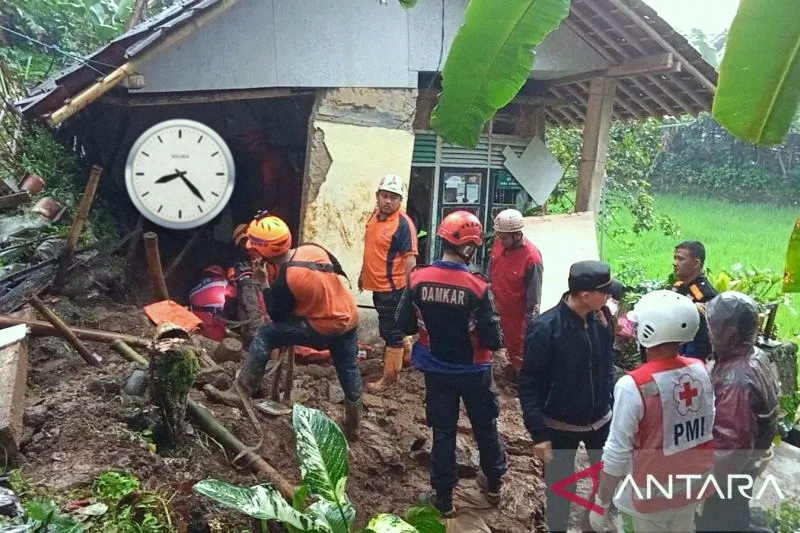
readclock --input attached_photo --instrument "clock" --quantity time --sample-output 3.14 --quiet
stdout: 8.23
